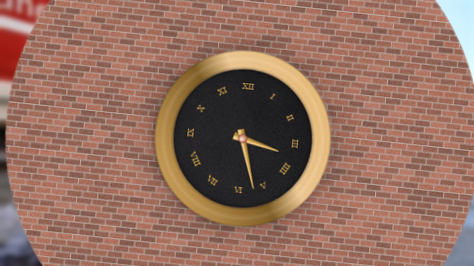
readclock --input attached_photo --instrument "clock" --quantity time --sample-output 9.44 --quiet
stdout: 3.27
